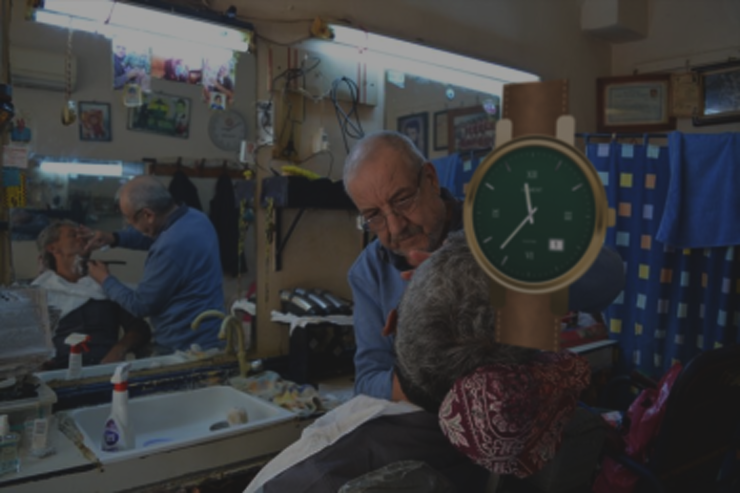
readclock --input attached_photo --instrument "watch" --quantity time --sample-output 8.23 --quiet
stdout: 11.37
